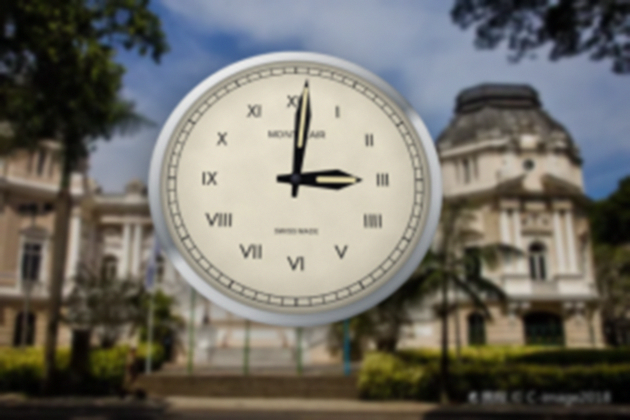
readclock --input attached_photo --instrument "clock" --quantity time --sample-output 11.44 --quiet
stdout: 3.01
